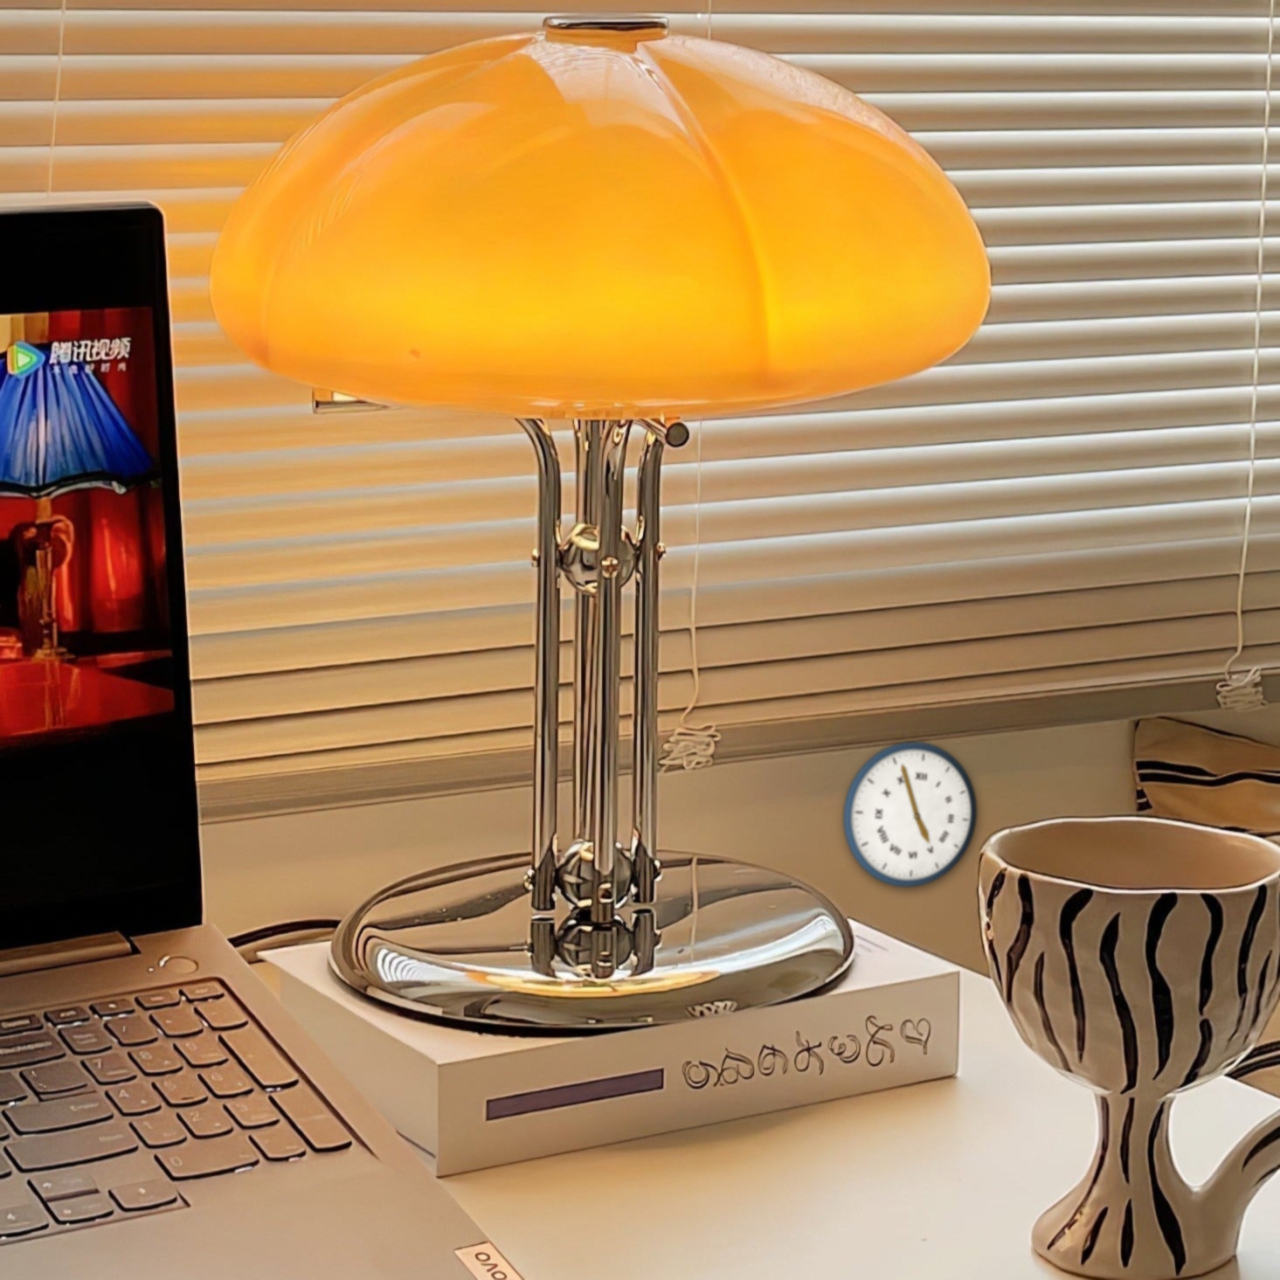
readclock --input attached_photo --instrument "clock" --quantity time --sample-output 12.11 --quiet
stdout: 4.56
